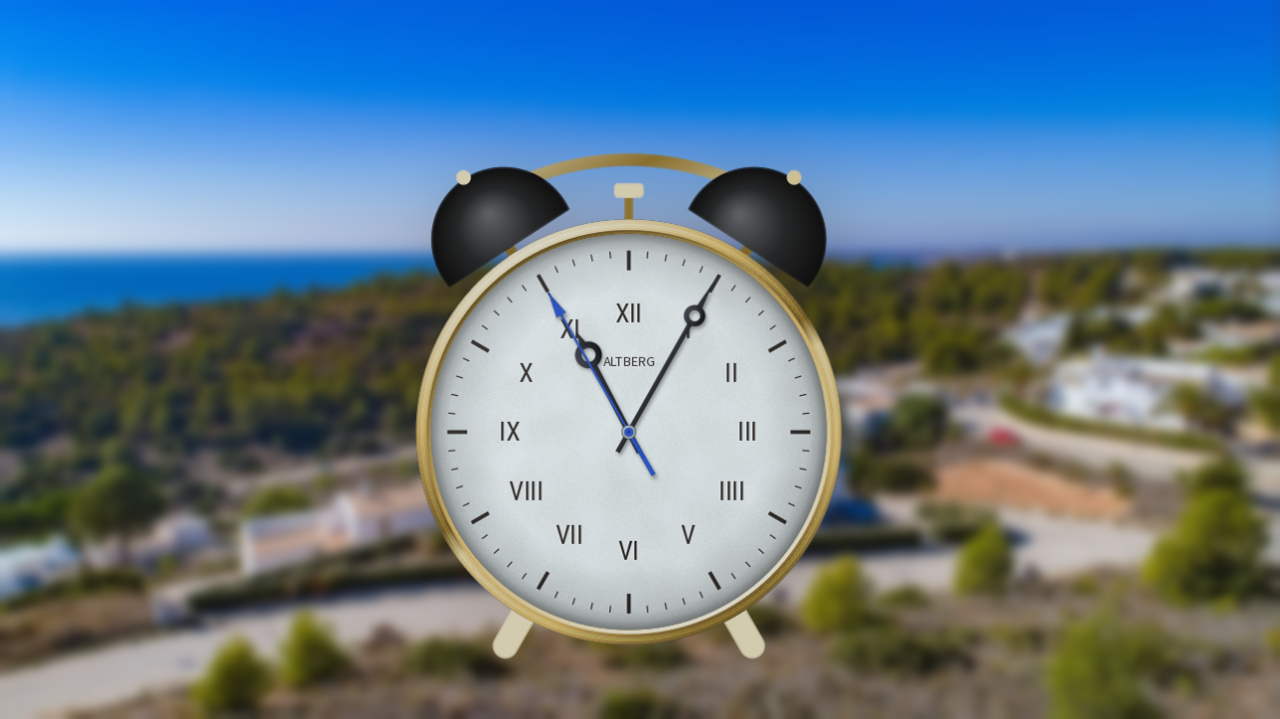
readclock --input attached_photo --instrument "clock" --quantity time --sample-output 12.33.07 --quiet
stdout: 11.04.55
